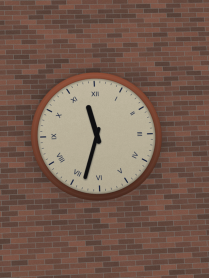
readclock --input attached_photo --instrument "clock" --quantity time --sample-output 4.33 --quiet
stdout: 11.33
